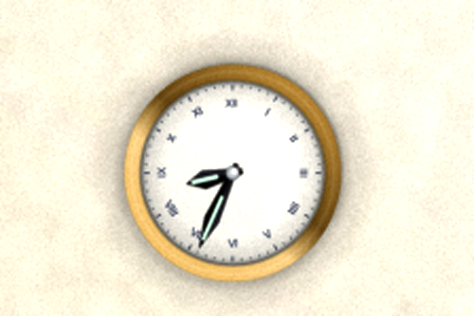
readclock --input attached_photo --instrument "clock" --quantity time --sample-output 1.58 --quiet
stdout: 8.34
